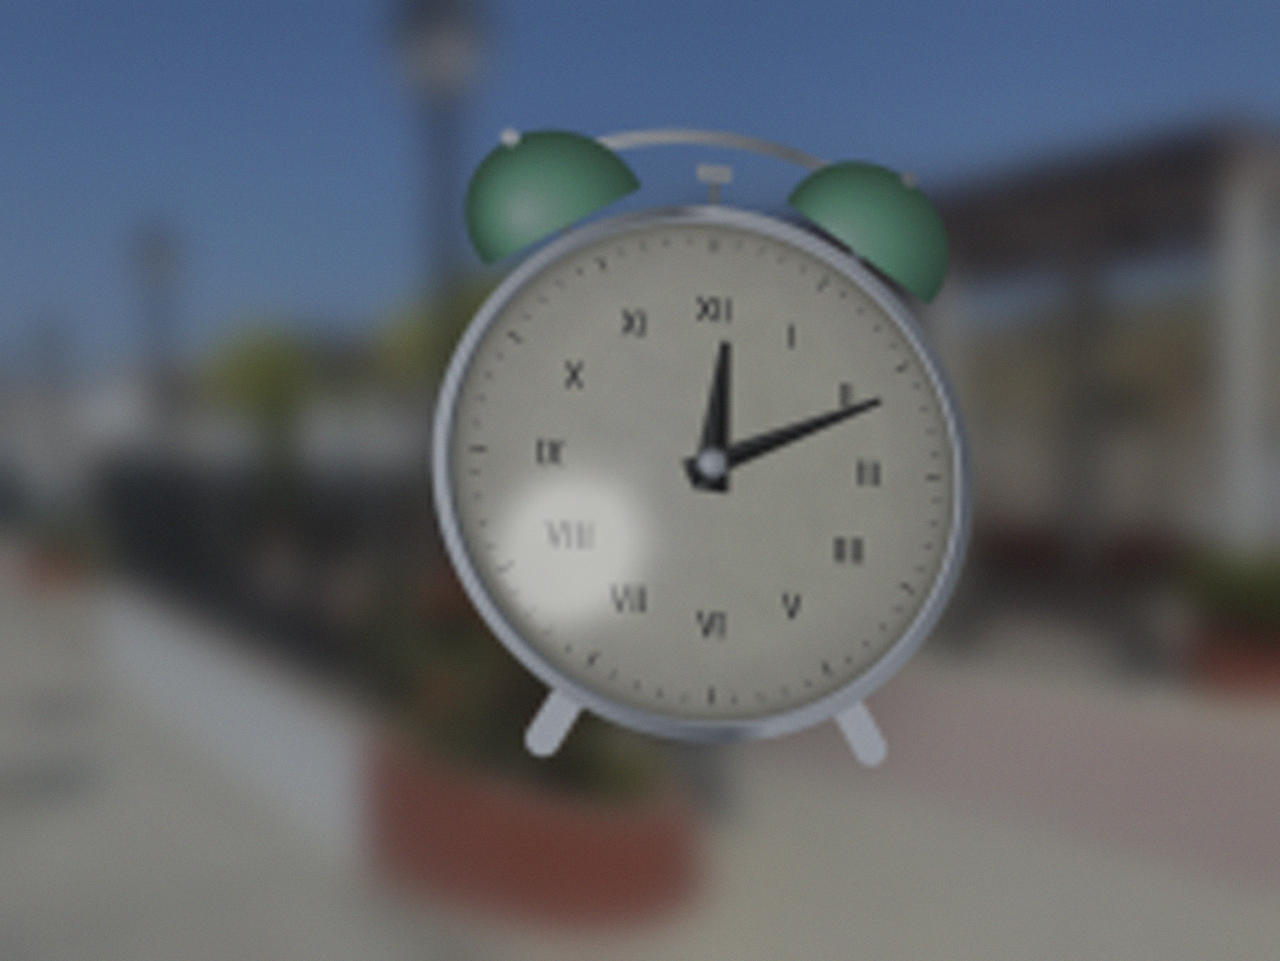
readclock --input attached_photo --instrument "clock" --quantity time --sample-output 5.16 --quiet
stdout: 12.11
